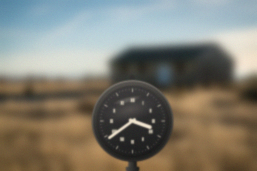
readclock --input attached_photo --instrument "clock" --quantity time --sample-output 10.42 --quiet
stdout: 3.39
